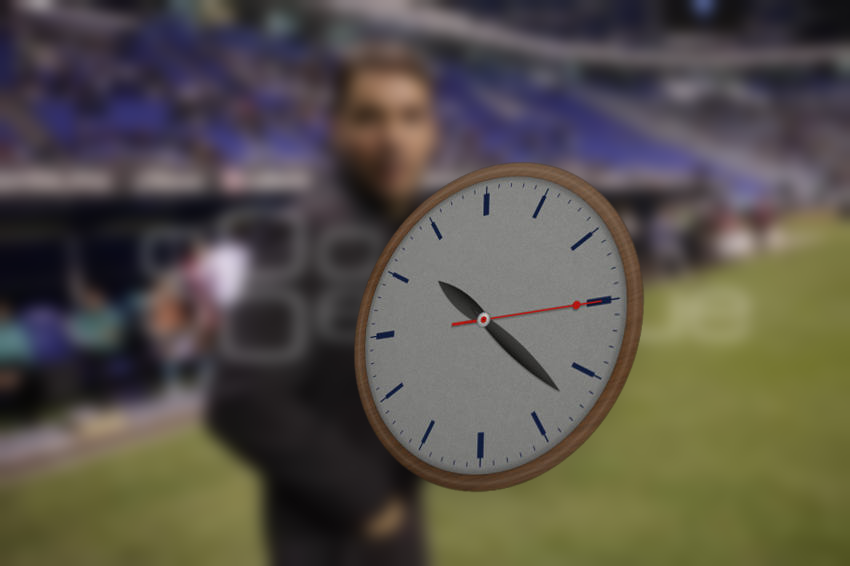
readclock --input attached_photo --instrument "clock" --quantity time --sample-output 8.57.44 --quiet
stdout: 10.22.15
